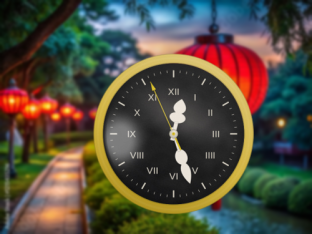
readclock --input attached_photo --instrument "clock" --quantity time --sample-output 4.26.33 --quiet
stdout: 12.26.56
